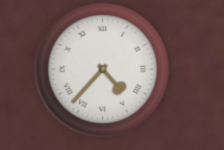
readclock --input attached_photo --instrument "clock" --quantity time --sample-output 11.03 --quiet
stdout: 4.37
